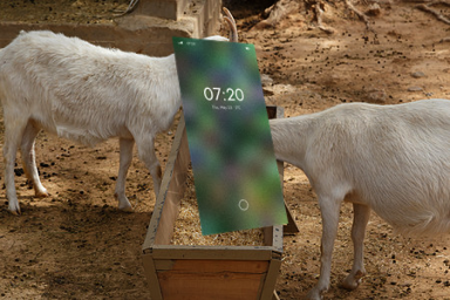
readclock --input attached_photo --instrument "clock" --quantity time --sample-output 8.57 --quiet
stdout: 7.20
